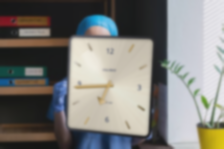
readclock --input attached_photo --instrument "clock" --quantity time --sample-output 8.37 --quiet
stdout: 6.44
